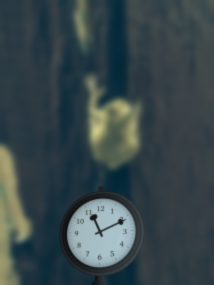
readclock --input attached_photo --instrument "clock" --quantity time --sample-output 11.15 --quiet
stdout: 11.11
